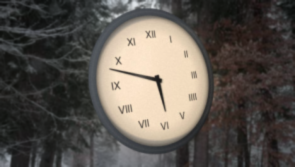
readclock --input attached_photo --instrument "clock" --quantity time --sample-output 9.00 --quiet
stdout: 5.48
